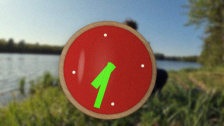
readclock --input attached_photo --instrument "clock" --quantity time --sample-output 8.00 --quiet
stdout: 7.34
